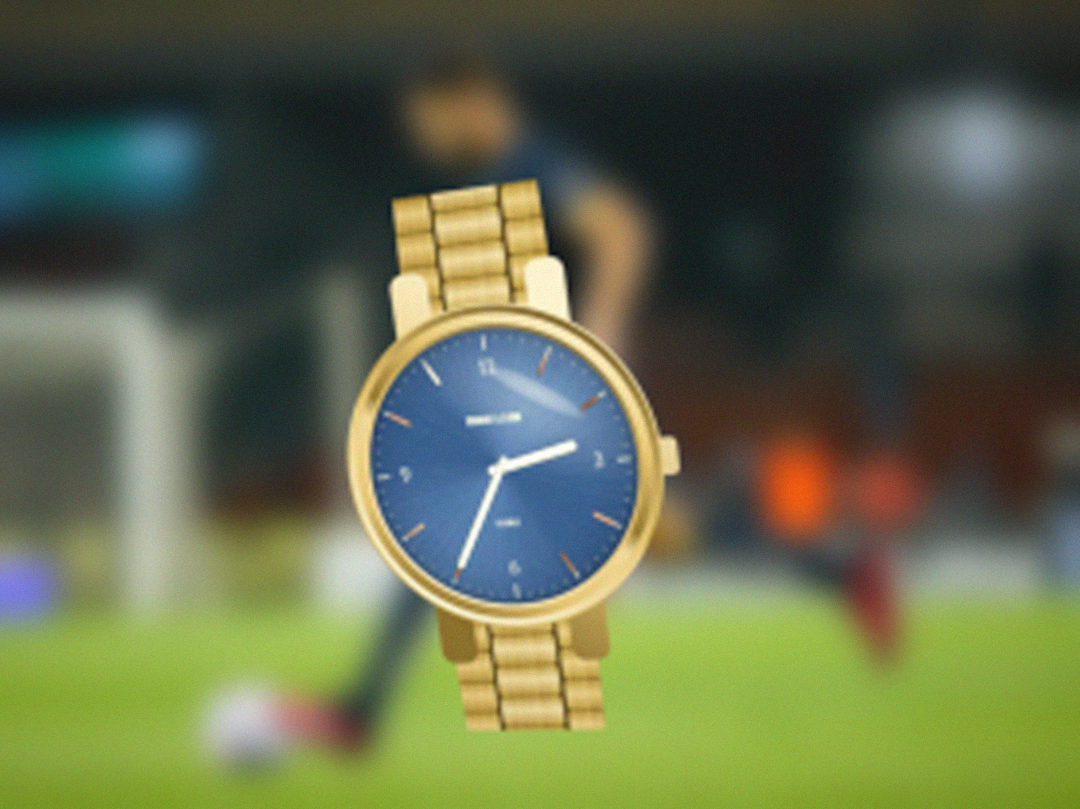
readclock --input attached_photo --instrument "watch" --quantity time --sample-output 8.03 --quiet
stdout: 2.35
